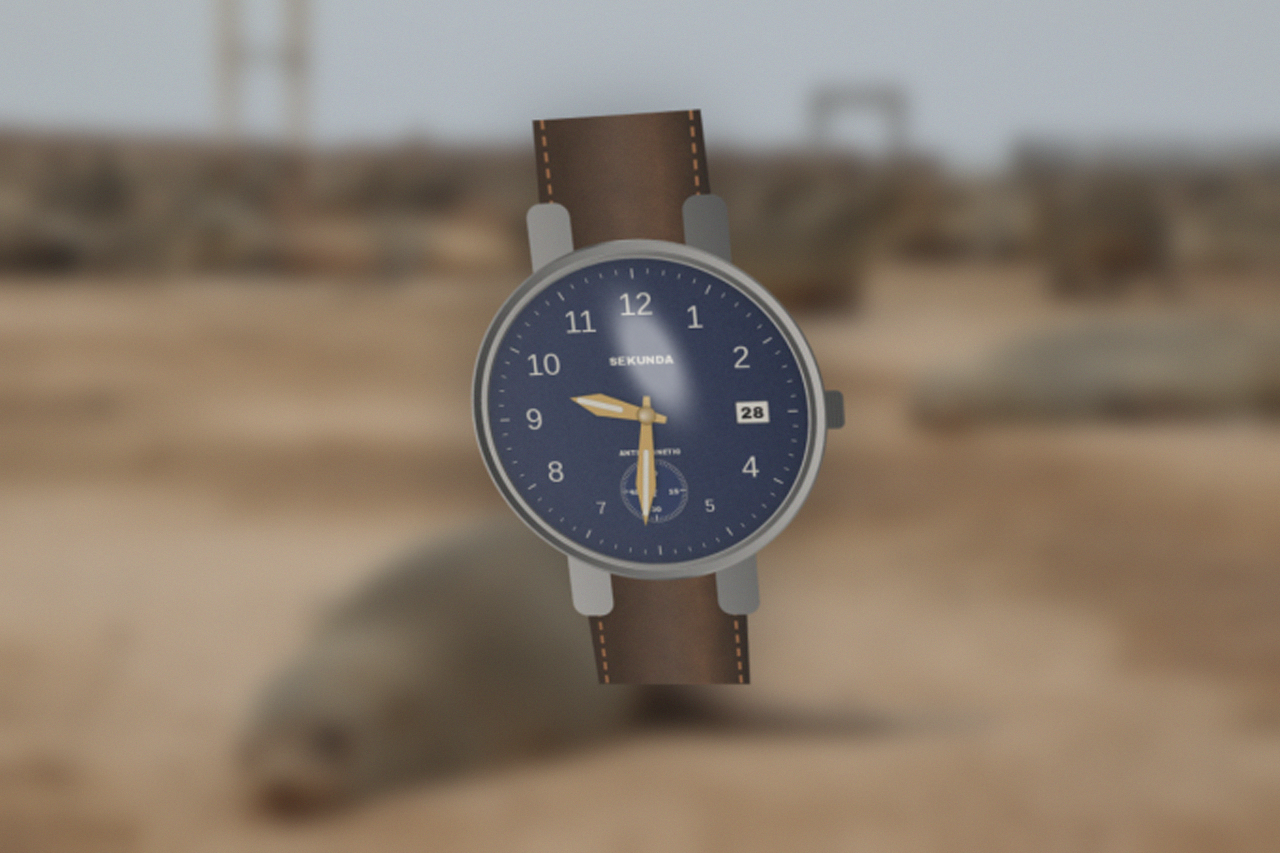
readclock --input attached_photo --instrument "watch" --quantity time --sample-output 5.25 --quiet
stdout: 9.31
